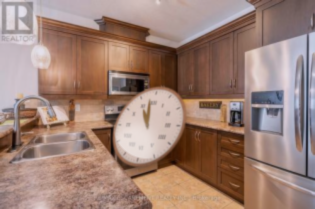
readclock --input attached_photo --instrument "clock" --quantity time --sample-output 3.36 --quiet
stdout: 10.58
